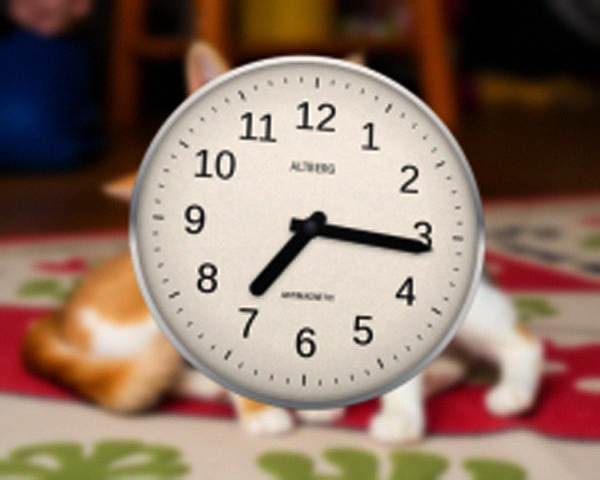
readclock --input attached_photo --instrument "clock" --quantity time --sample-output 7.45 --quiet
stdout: 7.16
